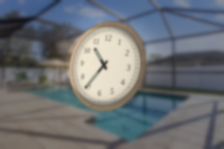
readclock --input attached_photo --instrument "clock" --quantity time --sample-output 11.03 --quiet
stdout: 10.36
